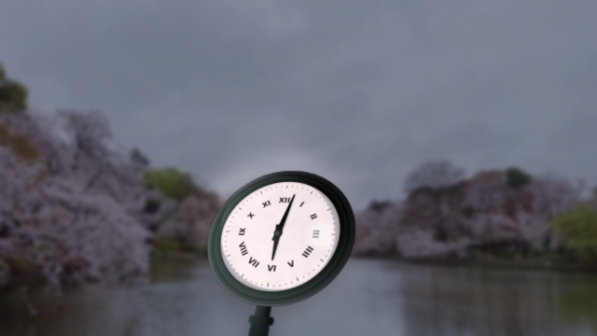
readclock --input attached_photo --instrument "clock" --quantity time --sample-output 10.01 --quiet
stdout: 6.02
